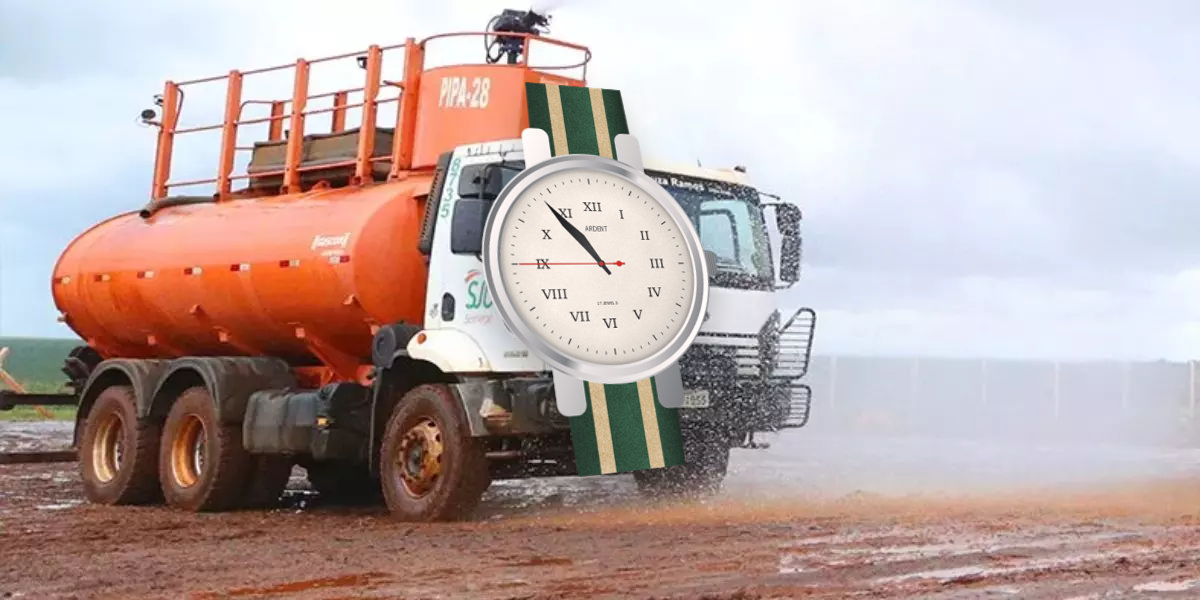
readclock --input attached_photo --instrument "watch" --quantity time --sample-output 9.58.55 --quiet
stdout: 10.53.45
